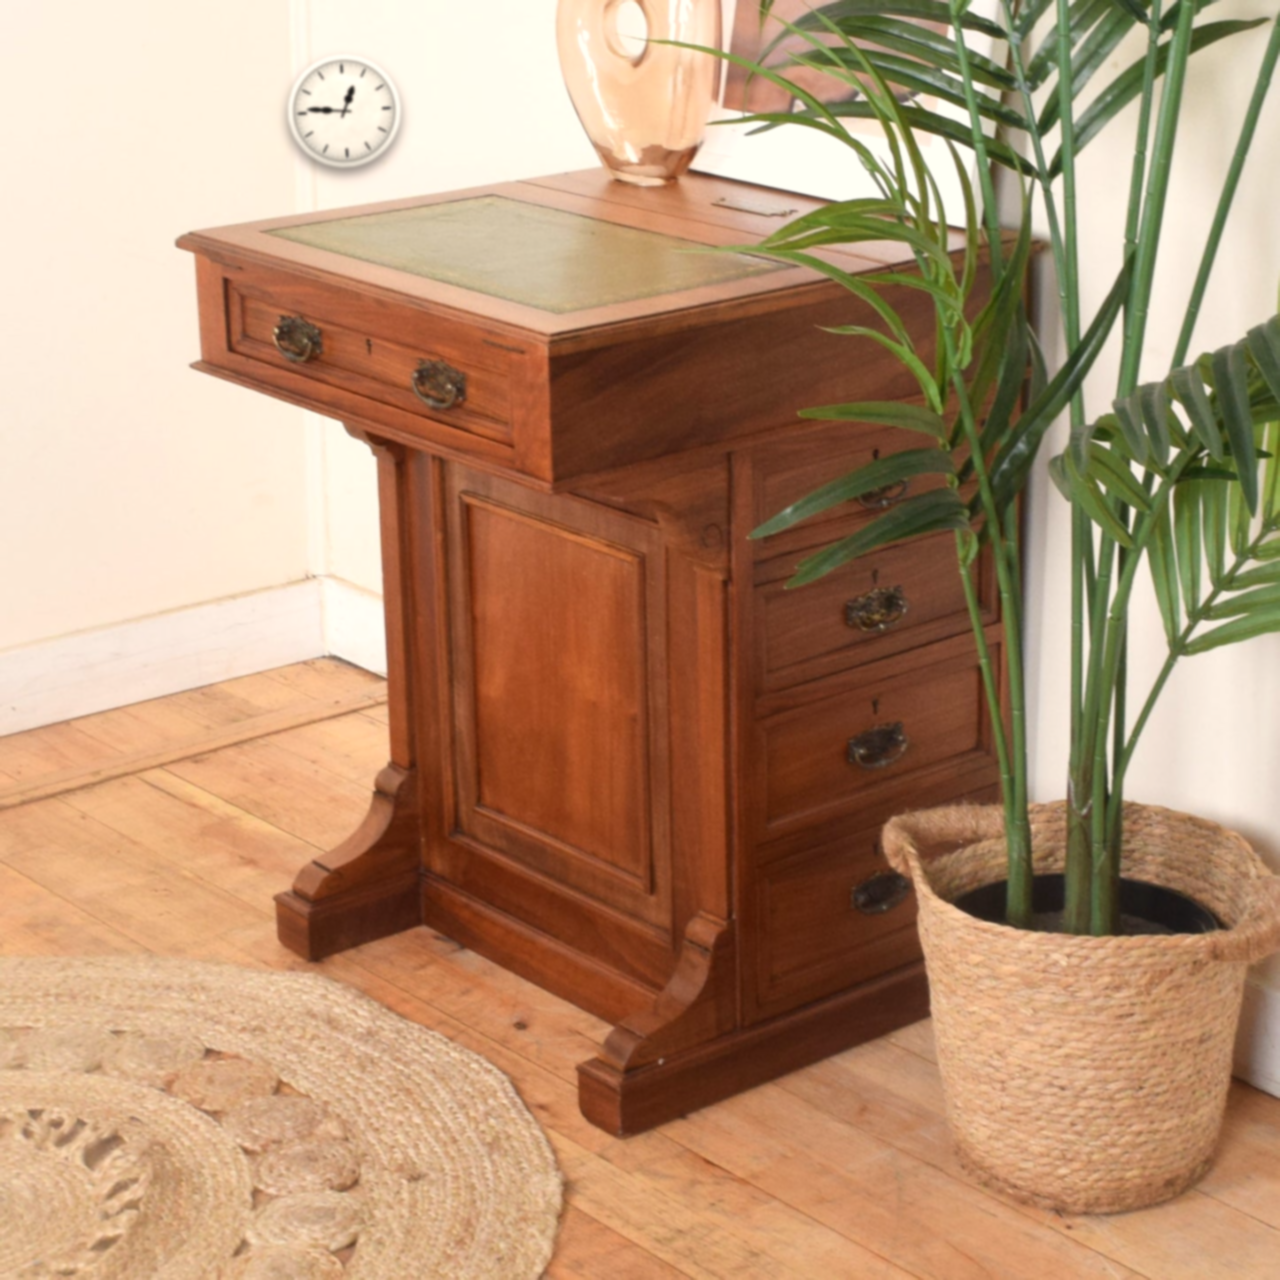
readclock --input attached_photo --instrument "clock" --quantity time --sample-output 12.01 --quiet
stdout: 12.46
